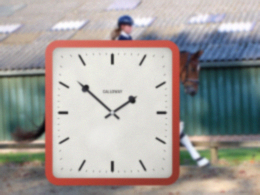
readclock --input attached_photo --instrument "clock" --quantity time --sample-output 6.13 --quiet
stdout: 1.52
